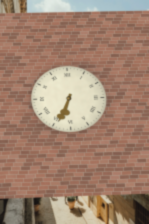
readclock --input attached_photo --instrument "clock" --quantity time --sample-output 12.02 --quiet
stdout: 6.34
